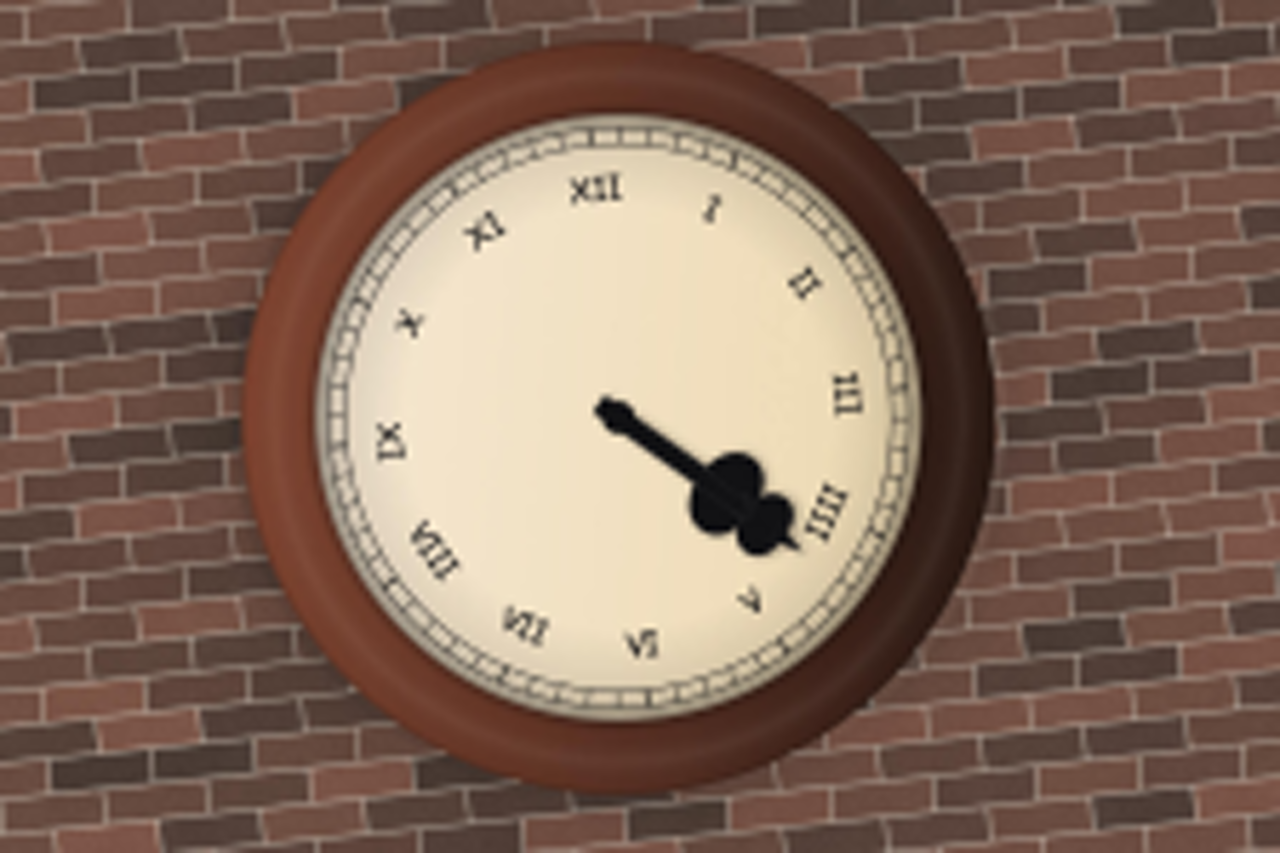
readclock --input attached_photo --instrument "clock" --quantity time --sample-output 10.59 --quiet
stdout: 4.22
